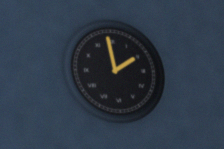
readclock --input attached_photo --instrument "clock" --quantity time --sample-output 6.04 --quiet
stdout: 1.59
